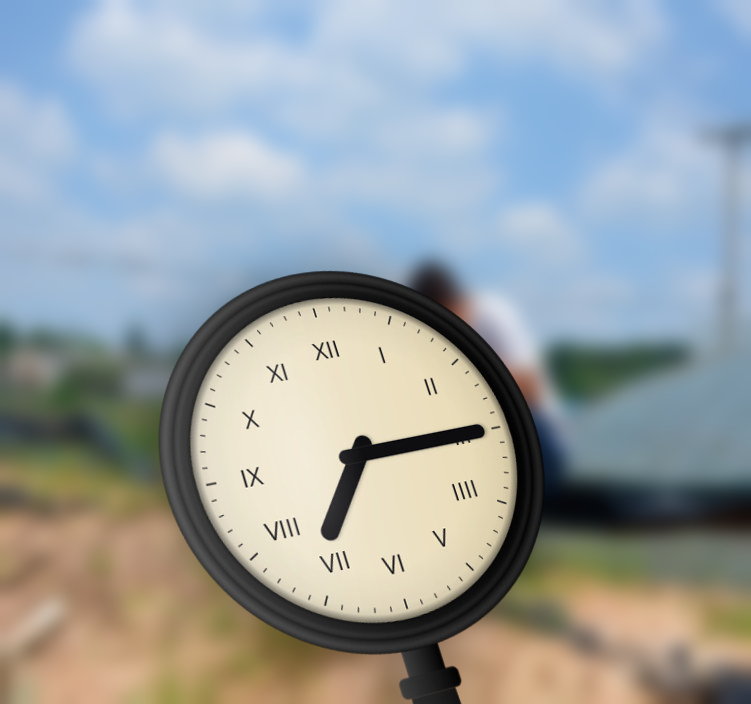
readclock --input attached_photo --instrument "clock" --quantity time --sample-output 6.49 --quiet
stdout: 7.15
